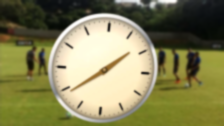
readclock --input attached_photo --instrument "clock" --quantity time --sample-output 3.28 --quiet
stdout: 1.39
